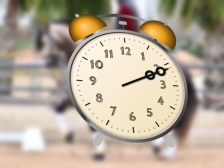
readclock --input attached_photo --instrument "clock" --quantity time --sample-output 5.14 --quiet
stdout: 2.11
